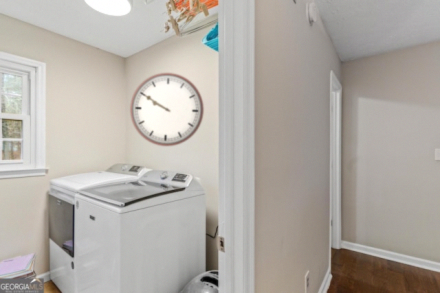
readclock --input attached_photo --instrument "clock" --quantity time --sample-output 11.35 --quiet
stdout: 9.50
